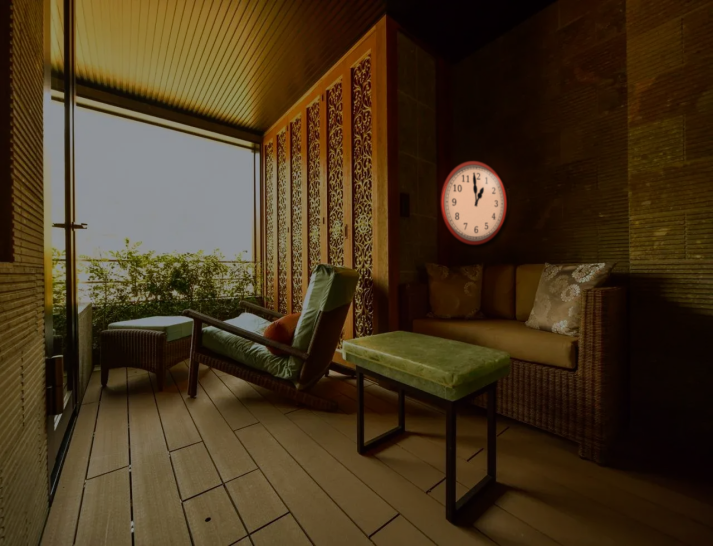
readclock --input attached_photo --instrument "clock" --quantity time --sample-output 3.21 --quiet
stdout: 12.59
